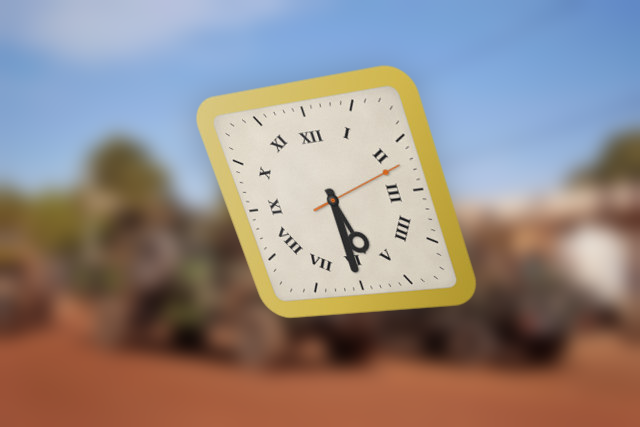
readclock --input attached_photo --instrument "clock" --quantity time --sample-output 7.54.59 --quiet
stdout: 5.30.12
